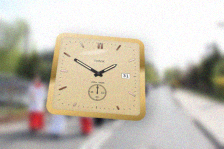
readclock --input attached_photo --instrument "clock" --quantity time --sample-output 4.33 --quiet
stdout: 1.50
